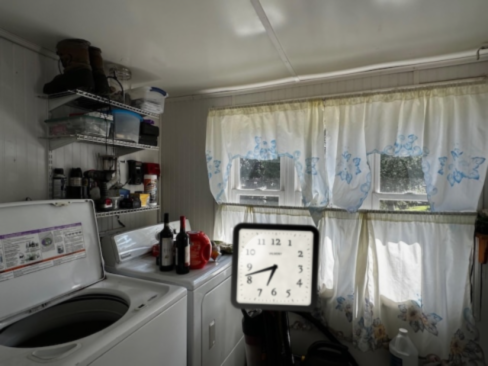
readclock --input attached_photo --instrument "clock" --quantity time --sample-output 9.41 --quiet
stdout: 6.42
